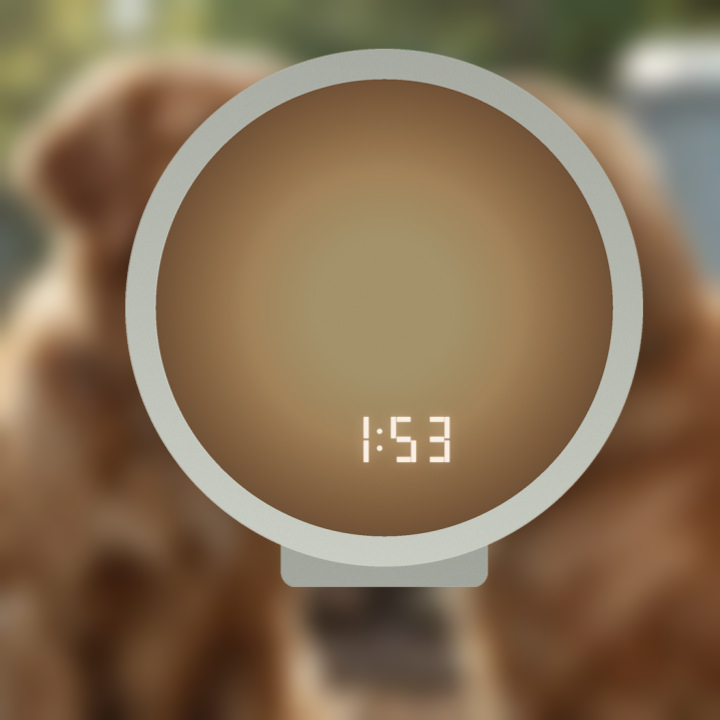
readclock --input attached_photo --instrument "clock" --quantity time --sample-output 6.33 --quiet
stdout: 1.53
